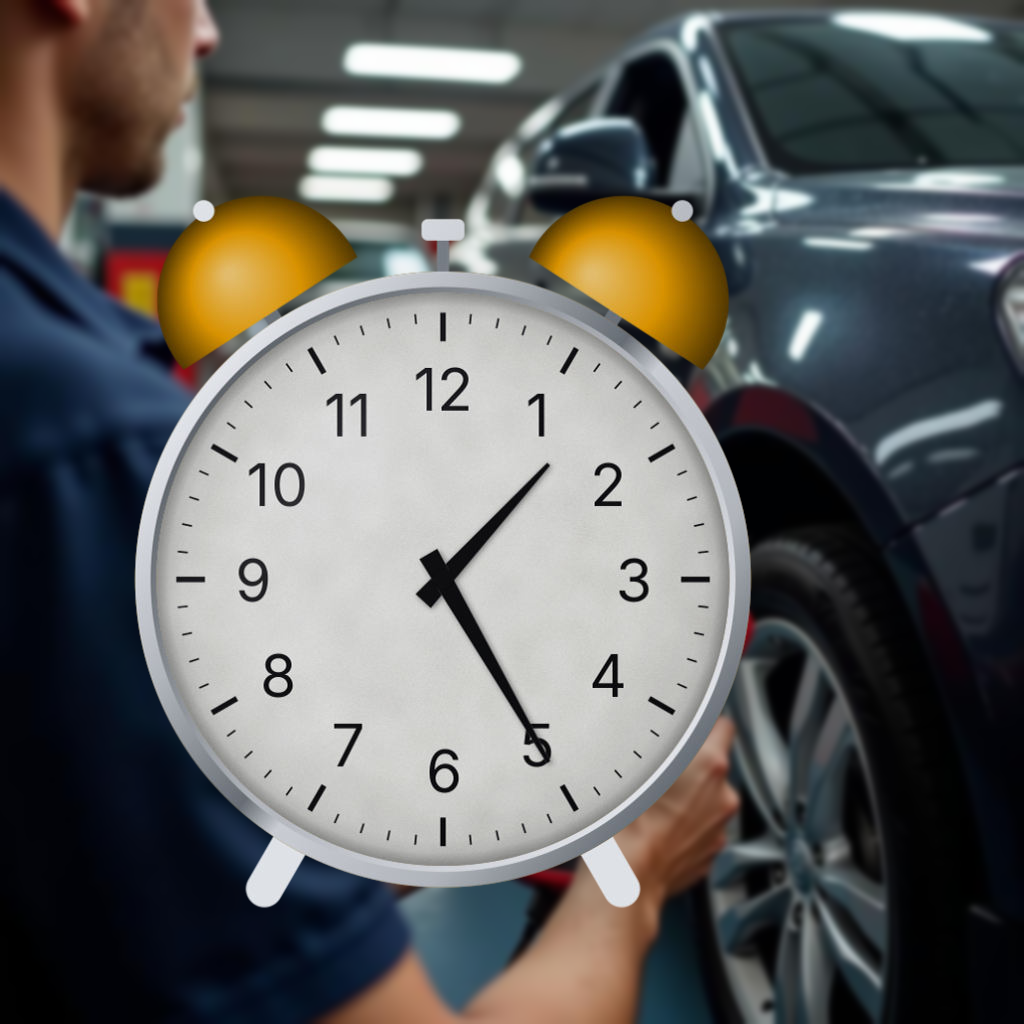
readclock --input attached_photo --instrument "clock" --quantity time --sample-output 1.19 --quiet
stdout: 1.25
